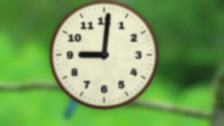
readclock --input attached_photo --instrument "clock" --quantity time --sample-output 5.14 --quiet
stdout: 9.01
